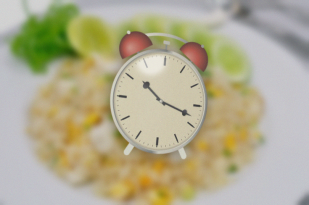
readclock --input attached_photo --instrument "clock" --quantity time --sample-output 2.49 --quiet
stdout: 10.18
